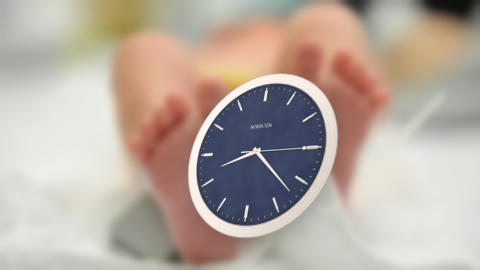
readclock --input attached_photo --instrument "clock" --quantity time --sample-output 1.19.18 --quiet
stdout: 8.22.15
